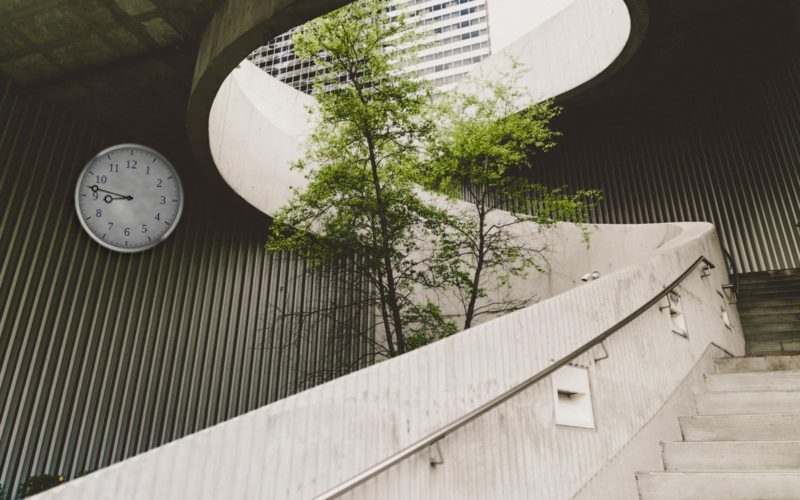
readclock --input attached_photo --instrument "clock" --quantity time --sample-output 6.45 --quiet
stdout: 8.47
